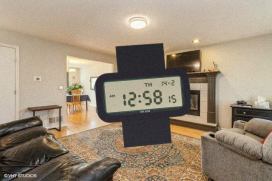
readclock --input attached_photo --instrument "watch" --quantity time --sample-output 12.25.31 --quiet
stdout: 12.58.15
